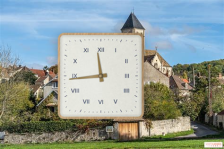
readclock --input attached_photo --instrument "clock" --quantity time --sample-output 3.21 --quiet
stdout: 11.44
